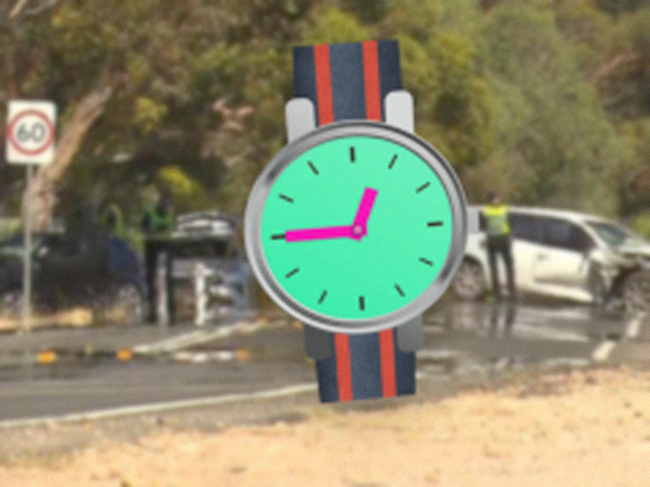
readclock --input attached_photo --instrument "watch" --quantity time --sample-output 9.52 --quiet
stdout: 12.45
